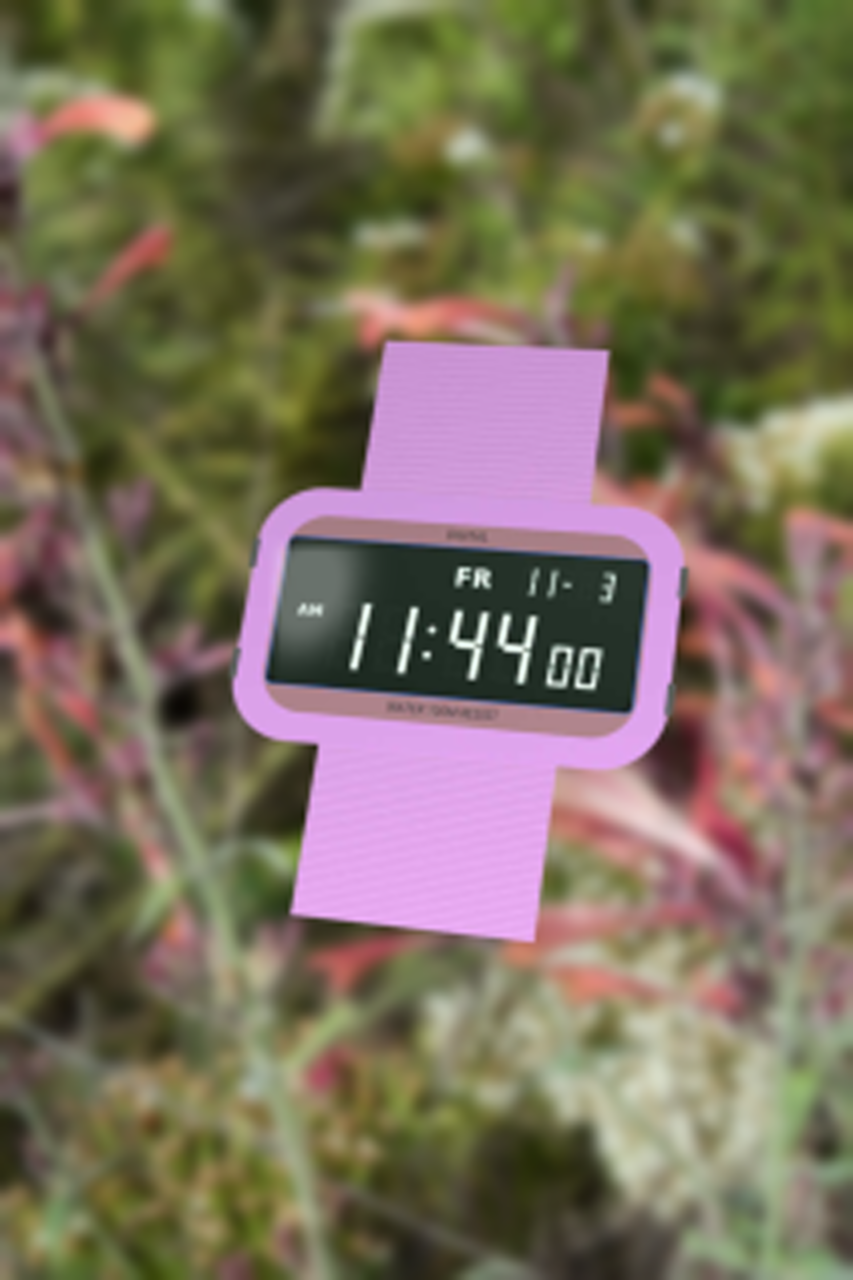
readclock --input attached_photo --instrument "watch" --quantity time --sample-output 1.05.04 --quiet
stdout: 11.44.00
